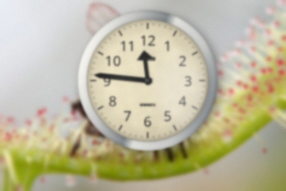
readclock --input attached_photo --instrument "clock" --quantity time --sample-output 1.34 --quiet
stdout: 11.46
